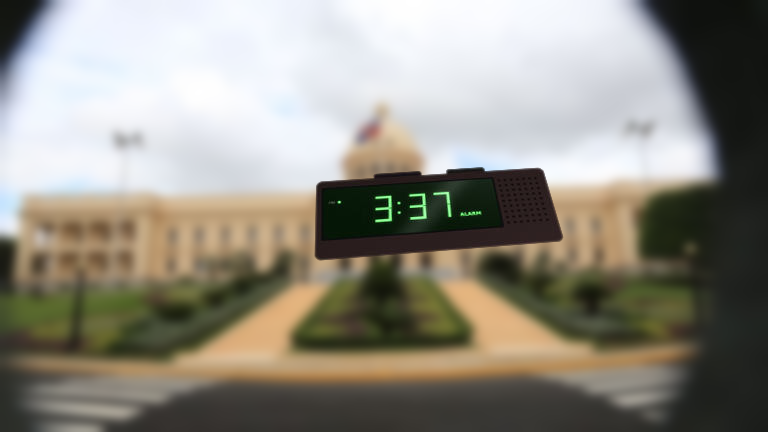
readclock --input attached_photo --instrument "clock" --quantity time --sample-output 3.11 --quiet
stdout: 3.37
